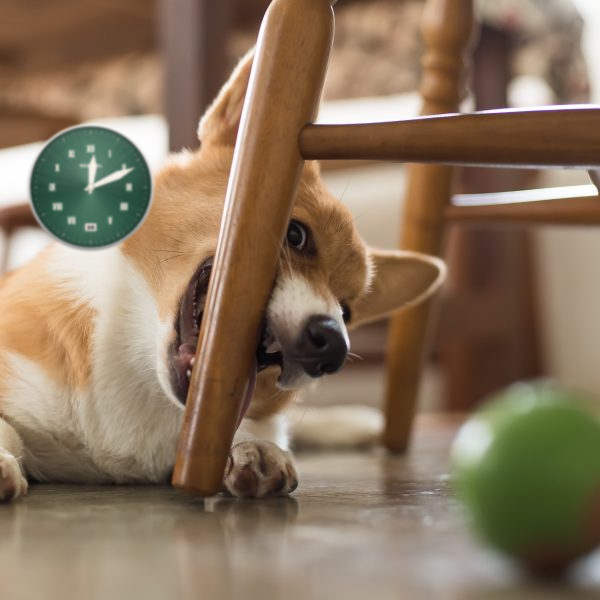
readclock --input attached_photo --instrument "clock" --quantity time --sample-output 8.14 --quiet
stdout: 12.11
